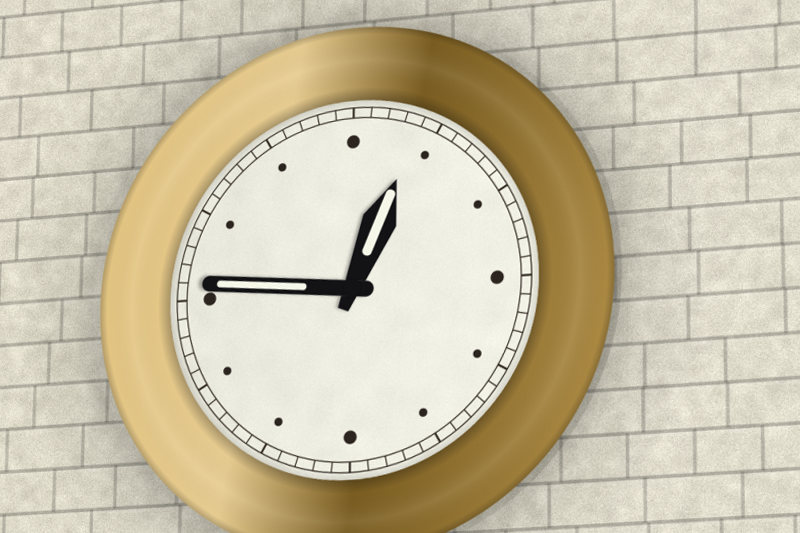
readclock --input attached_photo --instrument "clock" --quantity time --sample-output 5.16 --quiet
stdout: 12.46
